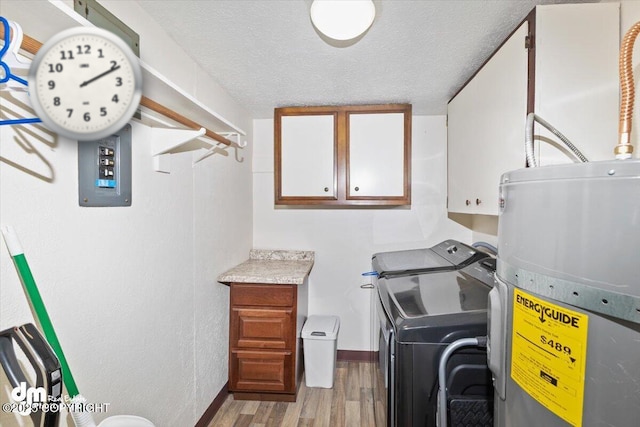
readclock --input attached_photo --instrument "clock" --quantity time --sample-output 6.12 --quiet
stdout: 2.11
